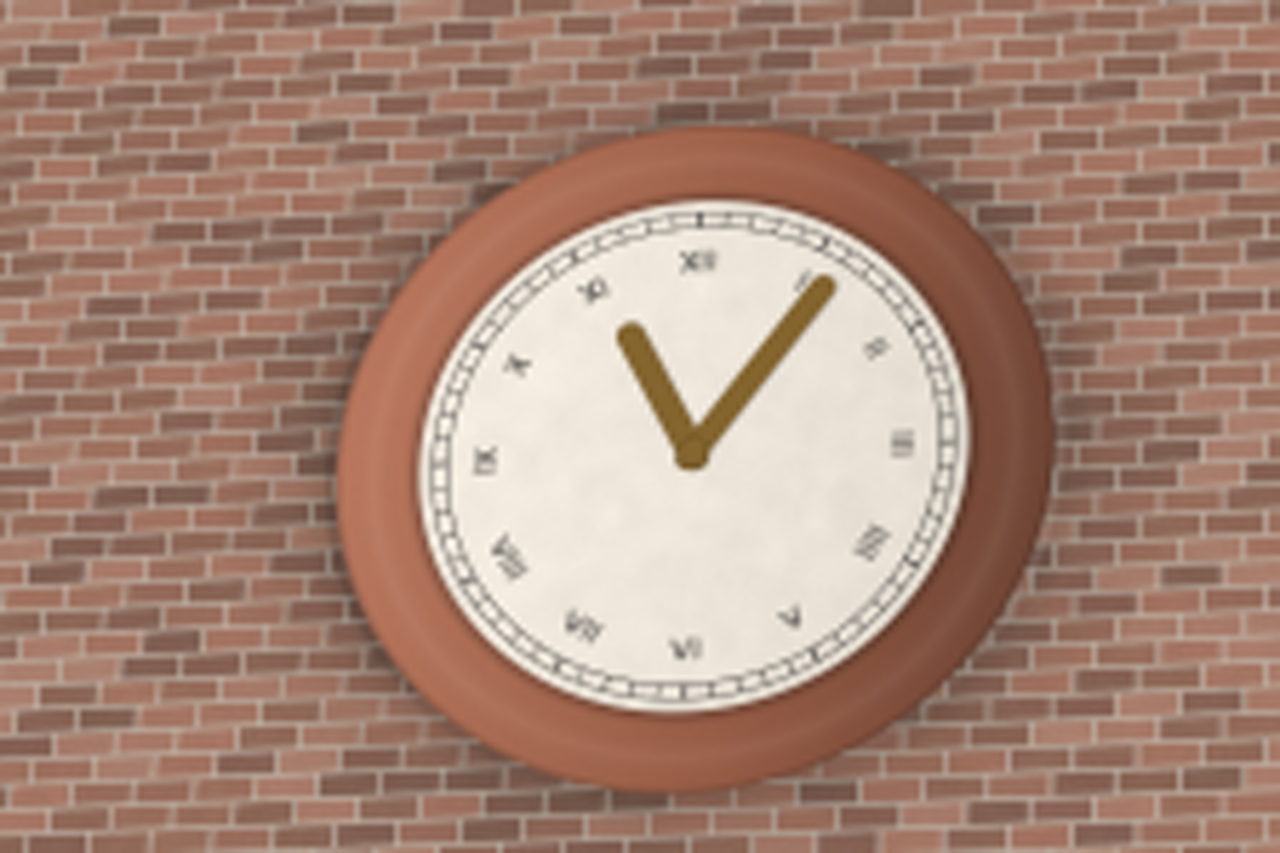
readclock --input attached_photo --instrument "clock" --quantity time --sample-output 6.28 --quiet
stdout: 11.06
